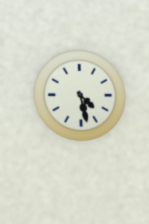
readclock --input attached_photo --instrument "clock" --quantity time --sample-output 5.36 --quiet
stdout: 4.28
